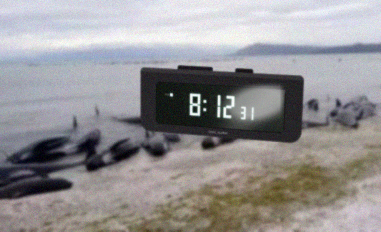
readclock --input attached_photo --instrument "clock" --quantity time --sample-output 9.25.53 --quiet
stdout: 8.12.31
